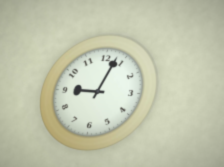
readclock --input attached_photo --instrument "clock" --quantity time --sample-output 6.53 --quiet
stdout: 9.03
